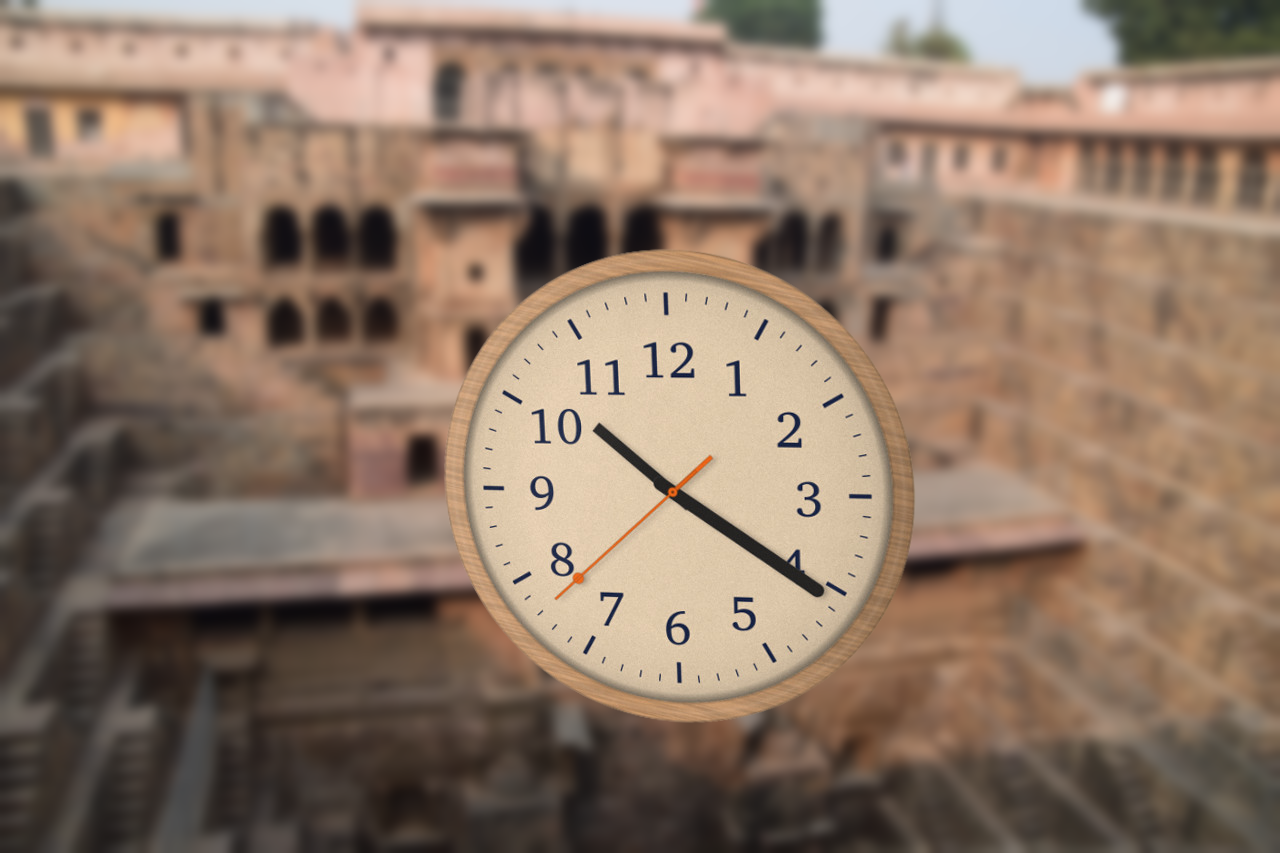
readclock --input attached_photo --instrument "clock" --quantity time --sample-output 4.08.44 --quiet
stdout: 10.20.38
